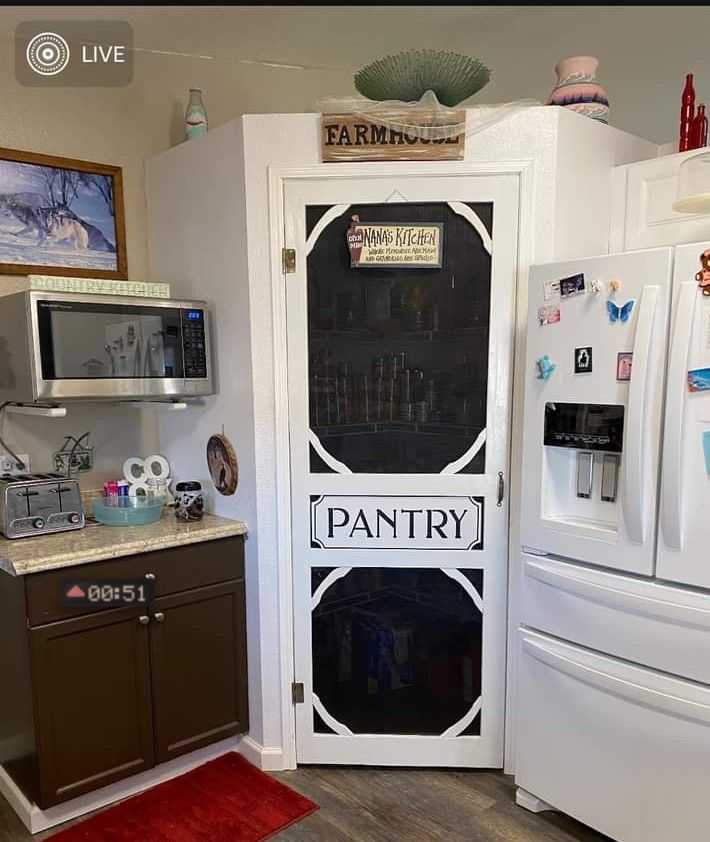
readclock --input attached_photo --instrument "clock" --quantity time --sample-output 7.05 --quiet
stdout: 0.51
